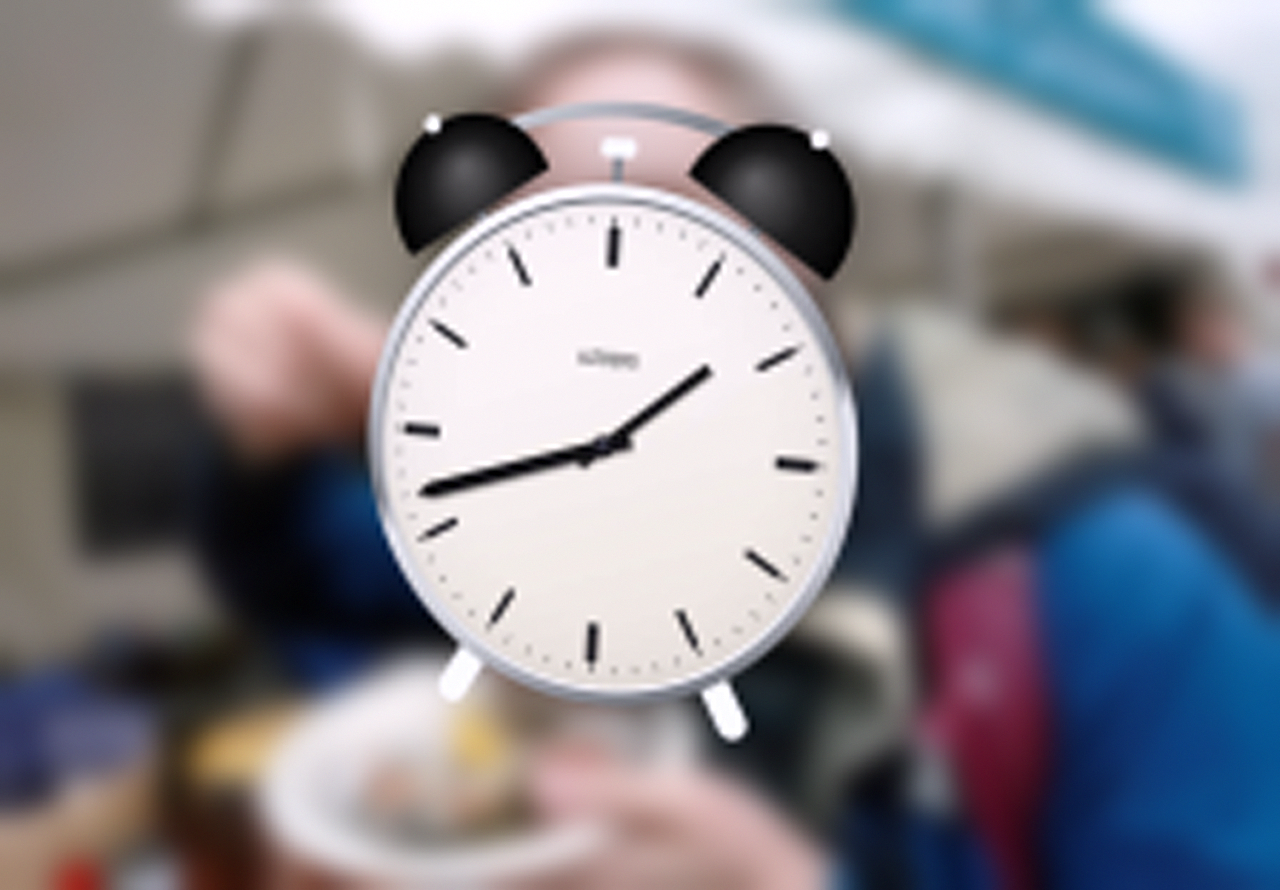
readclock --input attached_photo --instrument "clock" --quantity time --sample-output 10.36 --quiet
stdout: 1.42
